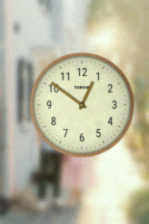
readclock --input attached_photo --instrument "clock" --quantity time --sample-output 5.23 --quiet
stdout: 12.51
